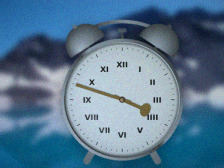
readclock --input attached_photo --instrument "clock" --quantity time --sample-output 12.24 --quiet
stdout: 3.48
